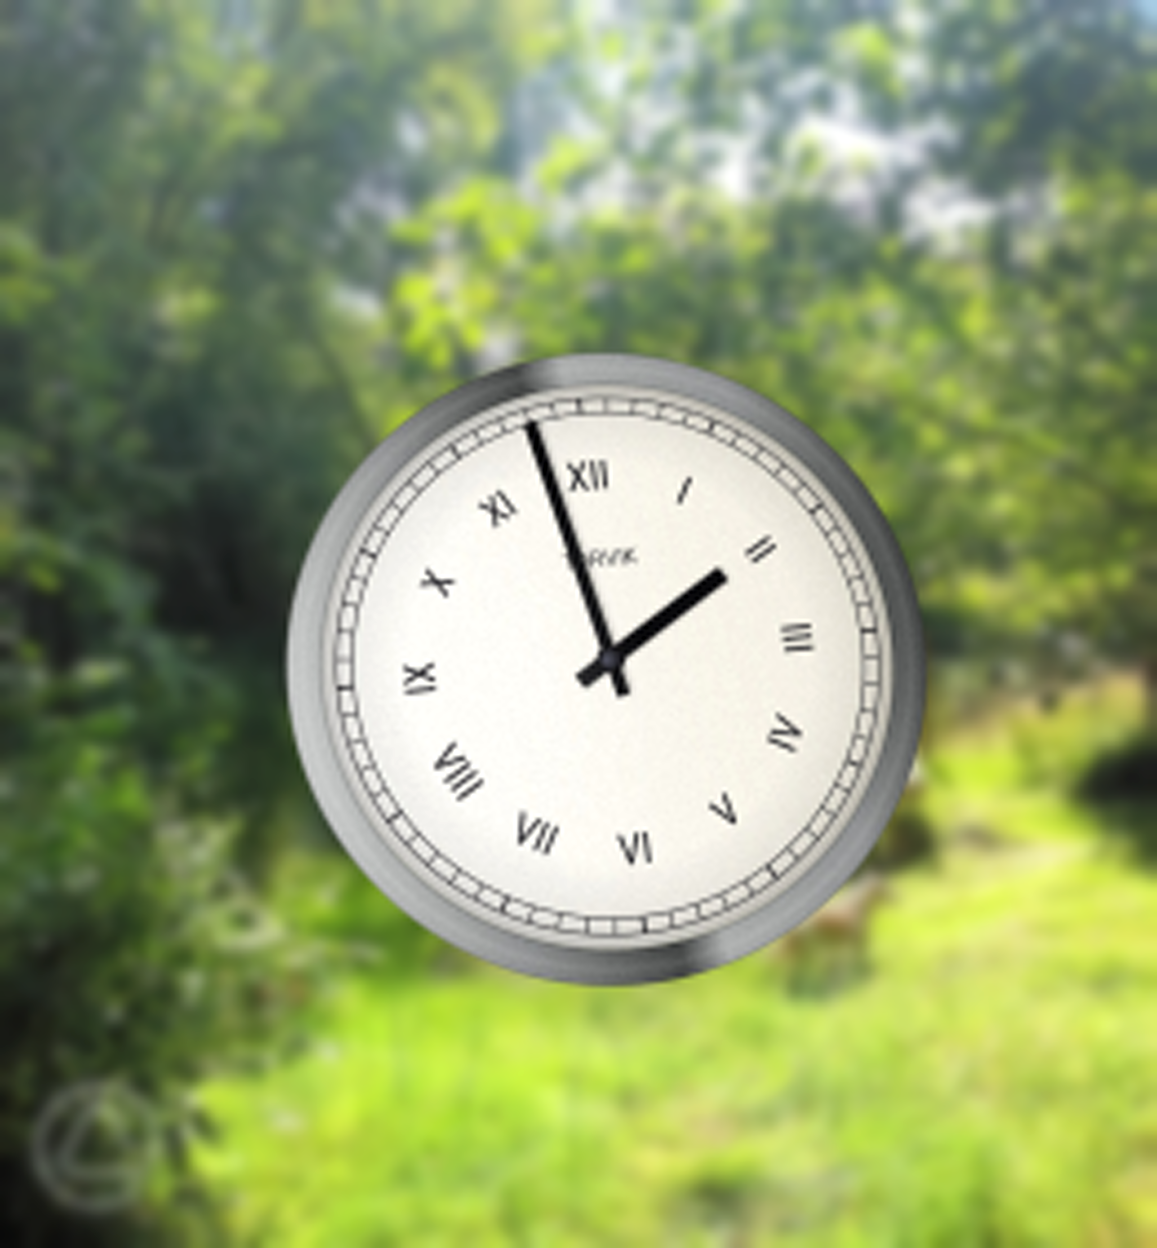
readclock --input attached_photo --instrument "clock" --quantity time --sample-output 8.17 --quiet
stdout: 1.58
